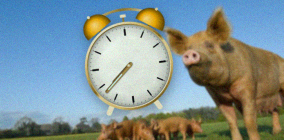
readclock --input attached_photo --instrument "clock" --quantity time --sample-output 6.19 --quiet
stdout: 7.38
